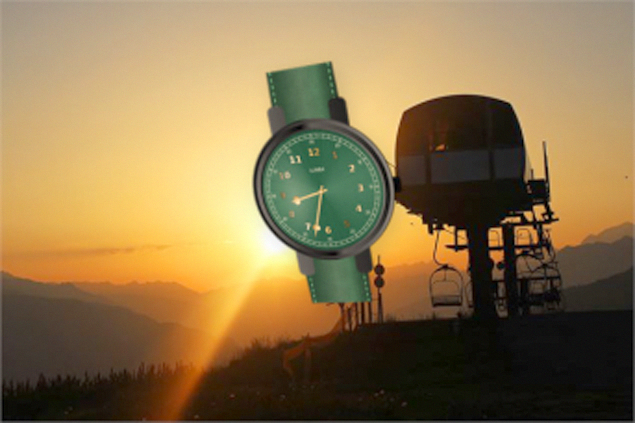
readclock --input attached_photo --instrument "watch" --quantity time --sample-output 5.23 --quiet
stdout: 8.33
